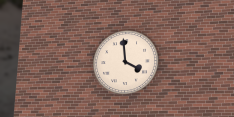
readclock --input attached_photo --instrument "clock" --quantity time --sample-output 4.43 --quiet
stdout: 3.59
